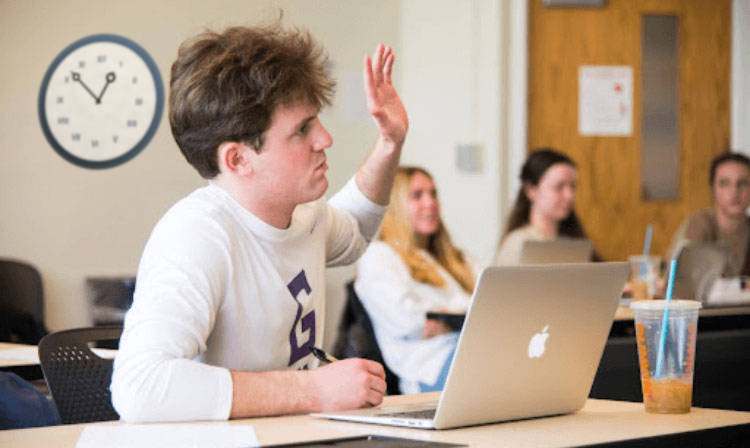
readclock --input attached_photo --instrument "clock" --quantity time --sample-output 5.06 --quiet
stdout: 12.52
